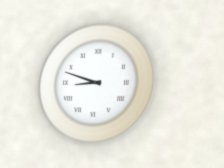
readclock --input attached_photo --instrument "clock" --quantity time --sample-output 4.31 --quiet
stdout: 8.48
